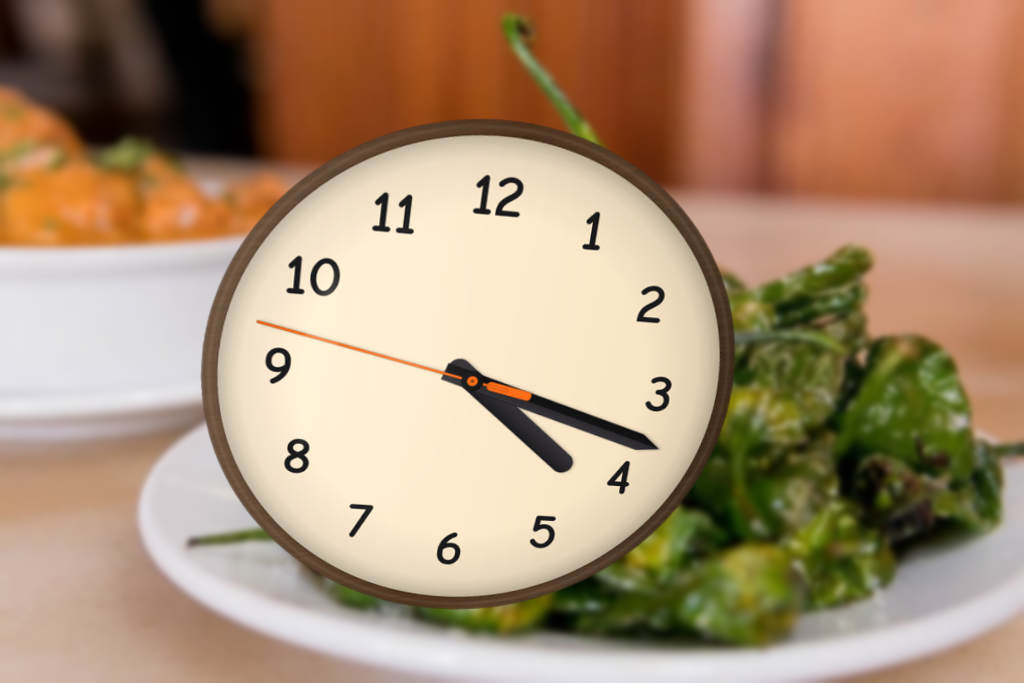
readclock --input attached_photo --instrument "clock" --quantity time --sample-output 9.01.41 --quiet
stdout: 4.17.47
